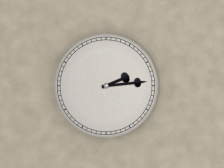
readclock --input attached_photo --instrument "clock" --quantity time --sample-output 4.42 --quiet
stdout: 2.14
